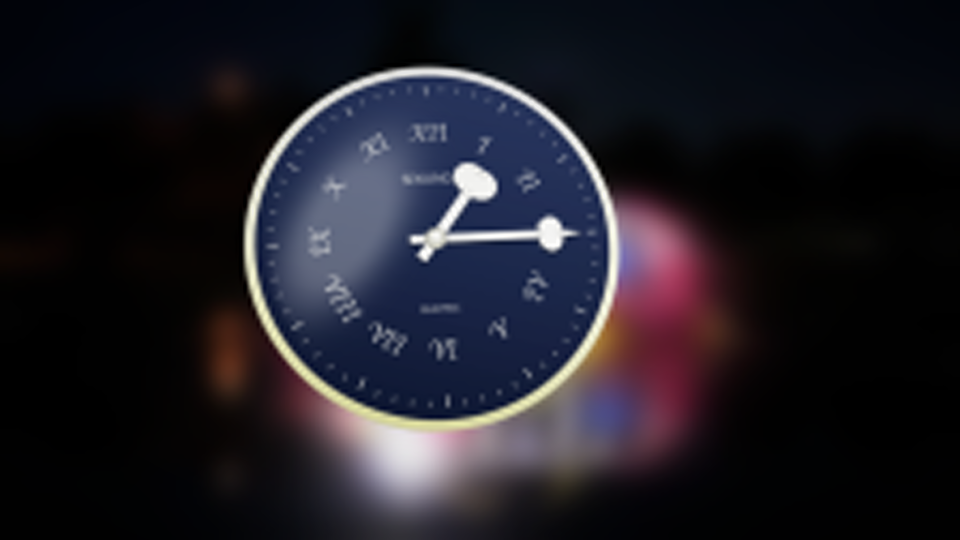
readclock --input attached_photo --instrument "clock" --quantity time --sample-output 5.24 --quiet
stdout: 1.15
